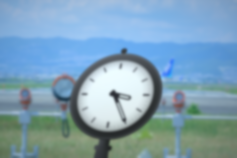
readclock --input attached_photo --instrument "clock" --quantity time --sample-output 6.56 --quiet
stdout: 3.25
